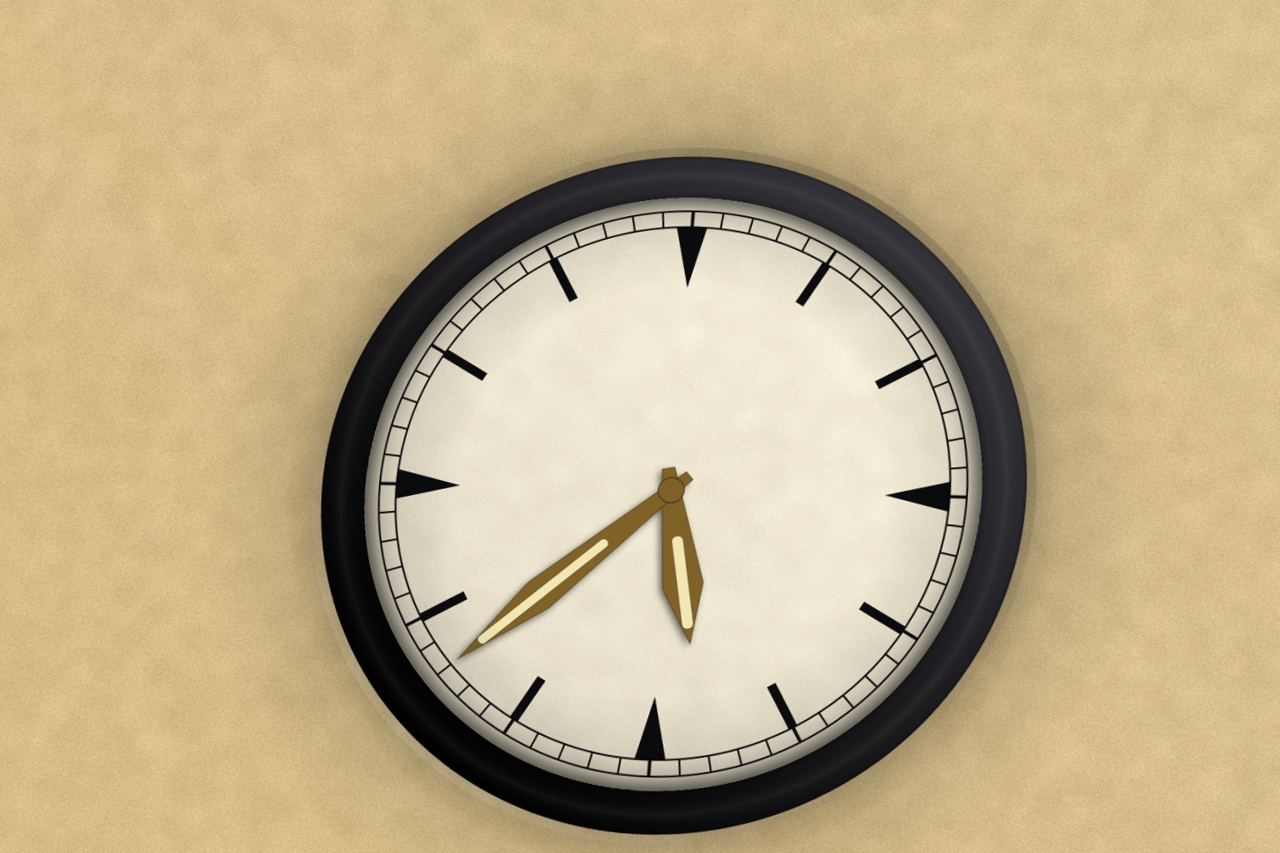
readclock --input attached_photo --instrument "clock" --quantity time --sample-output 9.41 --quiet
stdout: 5.38
